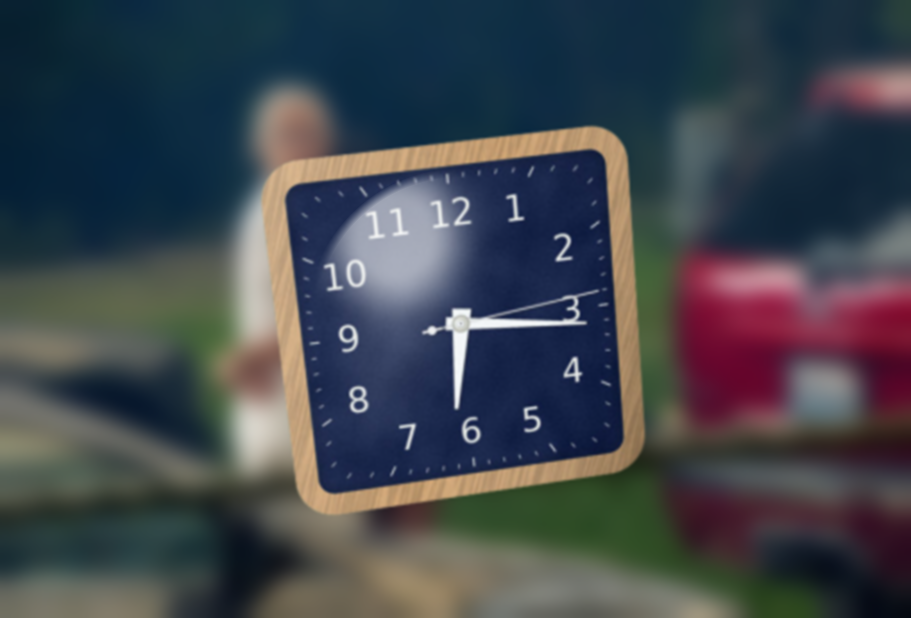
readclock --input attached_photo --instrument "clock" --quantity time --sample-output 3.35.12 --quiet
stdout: 6.16.14
